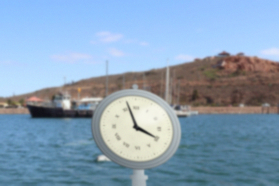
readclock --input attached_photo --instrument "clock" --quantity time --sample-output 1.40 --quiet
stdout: 3.57
